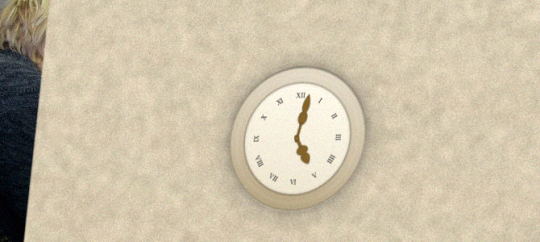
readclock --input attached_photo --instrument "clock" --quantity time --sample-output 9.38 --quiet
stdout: 5.02
